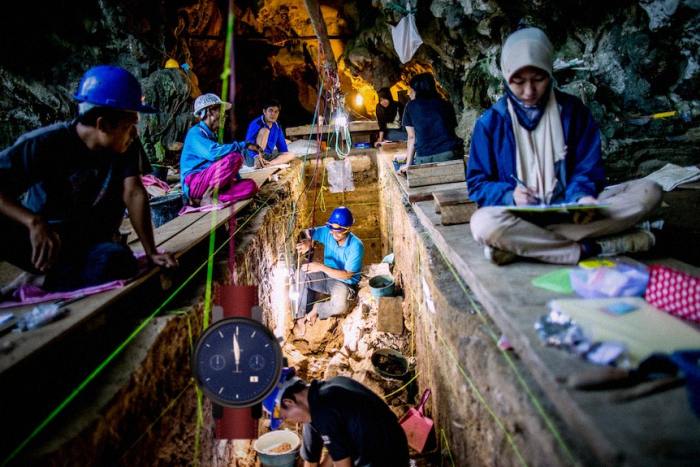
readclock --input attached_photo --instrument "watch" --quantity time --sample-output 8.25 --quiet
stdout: 11.59
